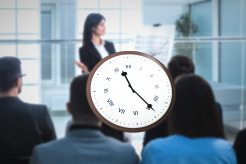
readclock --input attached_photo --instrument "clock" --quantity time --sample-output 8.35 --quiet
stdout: 11.24
